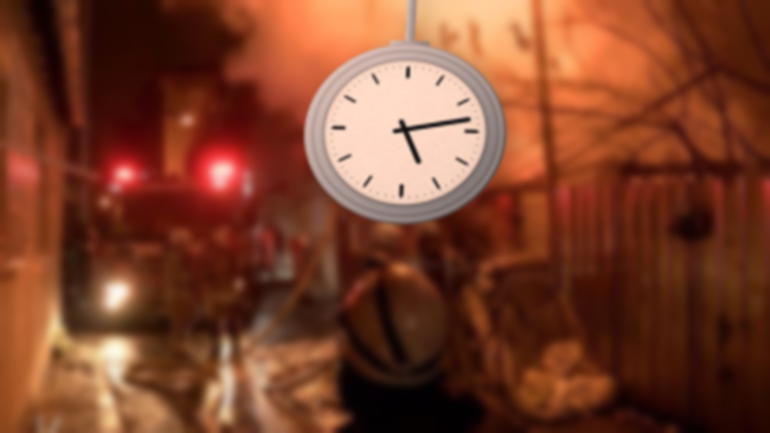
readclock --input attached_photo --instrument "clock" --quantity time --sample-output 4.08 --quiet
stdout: 5.13
